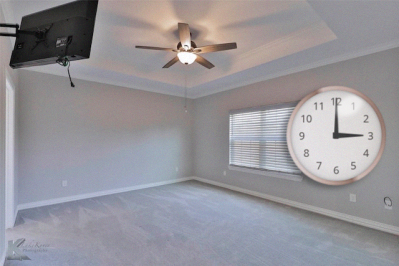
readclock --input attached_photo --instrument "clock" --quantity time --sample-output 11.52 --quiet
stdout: 3.00
